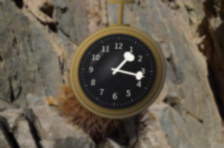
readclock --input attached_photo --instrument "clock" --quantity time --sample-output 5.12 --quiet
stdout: 1.17
